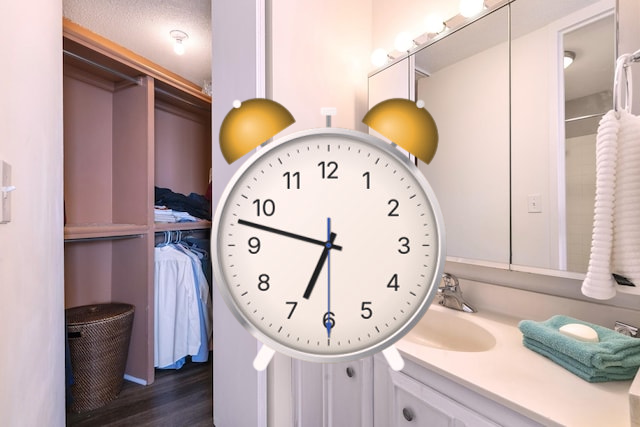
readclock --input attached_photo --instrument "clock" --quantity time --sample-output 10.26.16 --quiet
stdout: 6.47.30
